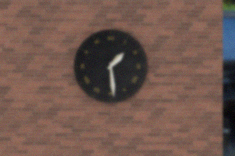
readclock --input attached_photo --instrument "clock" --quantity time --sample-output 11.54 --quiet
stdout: 1.29
